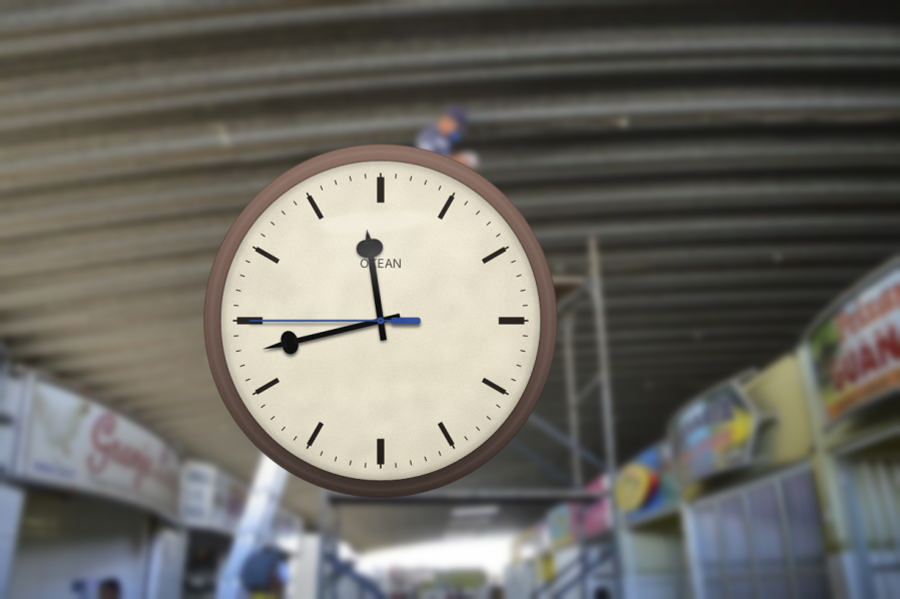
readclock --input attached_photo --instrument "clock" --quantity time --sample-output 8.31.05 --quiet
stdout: 11.42.45
